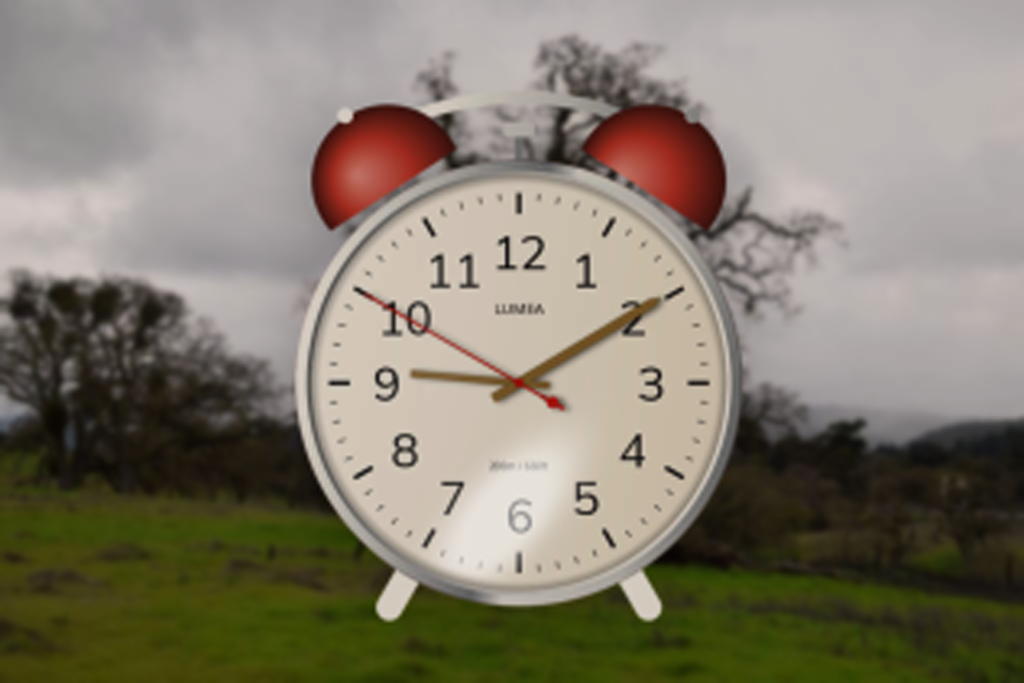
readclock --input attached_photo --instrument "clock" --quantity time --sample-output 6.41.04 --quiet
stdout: 9.09.50
